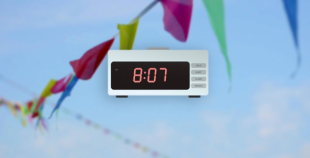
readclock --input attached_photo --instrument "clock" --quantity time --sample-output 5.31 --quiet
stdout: 8.07
